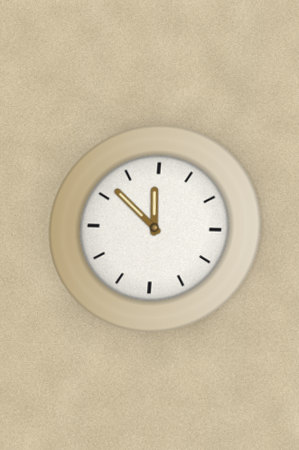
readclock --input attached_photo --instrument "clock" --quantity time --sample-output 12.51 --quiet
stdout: 11.52
